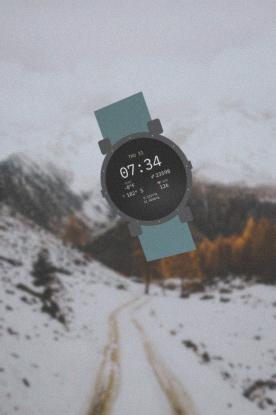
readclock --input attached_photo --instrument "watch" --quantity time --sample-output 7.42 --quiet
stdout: 7.34
